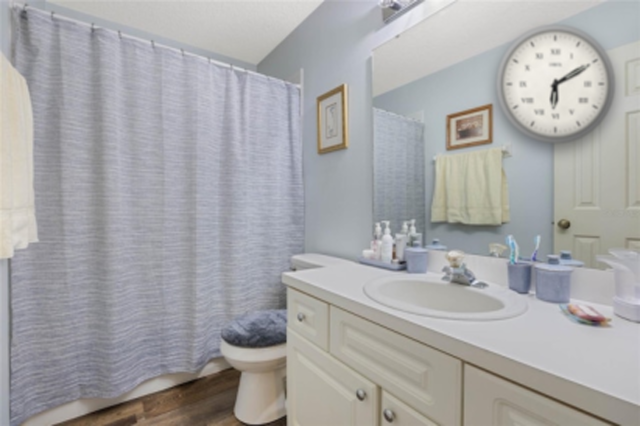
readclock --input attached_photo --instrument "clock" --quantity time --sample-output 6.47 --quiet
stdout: 6.10
